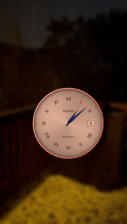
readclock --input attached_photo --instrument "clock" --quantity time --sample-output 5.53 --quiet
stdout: 1.08
